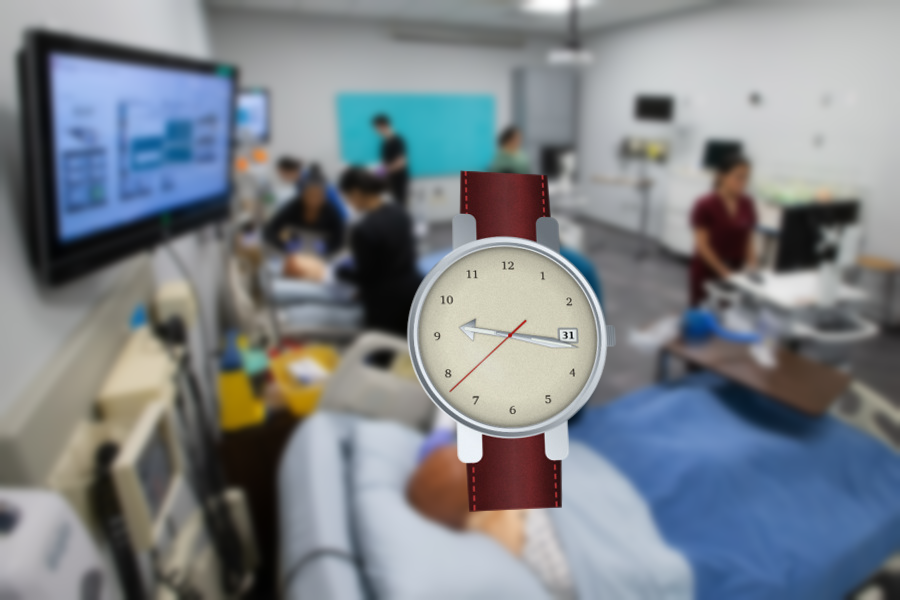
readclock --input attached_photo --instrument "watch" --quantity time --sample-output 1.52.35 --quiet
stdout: 9.16.38
